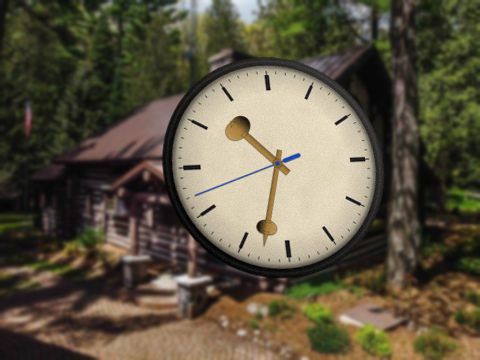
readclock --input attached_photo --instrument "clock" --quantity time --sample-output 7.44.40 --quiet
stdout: 10.32.42
